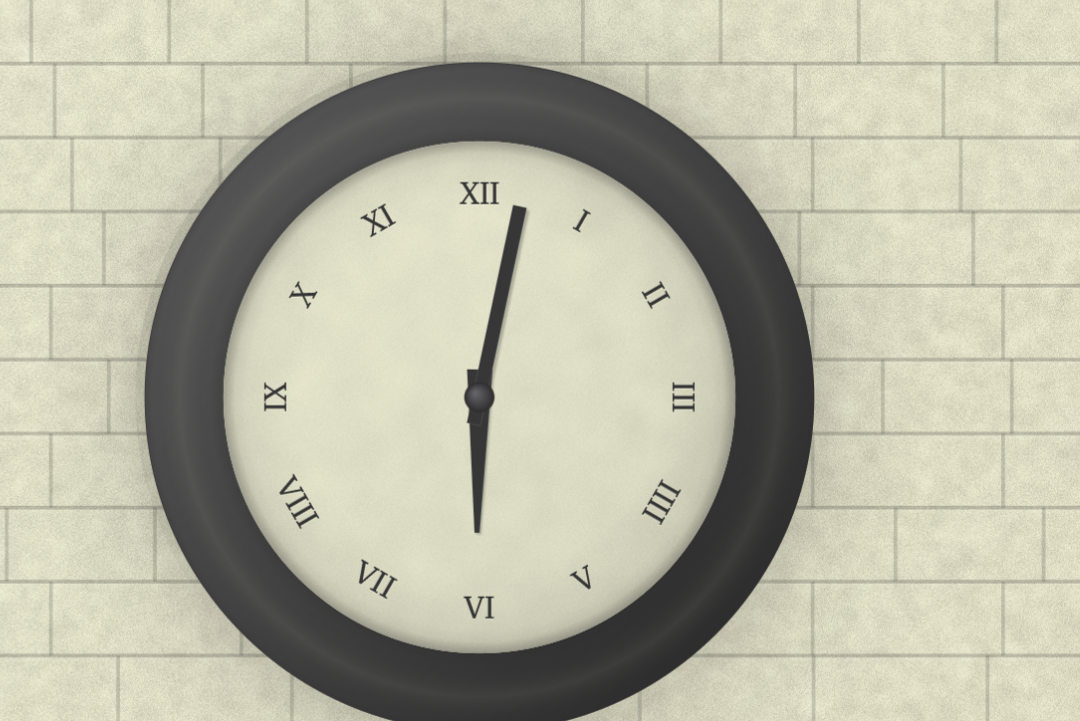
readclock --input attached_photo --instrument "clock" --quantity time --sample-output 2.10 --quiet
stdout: 6.02
